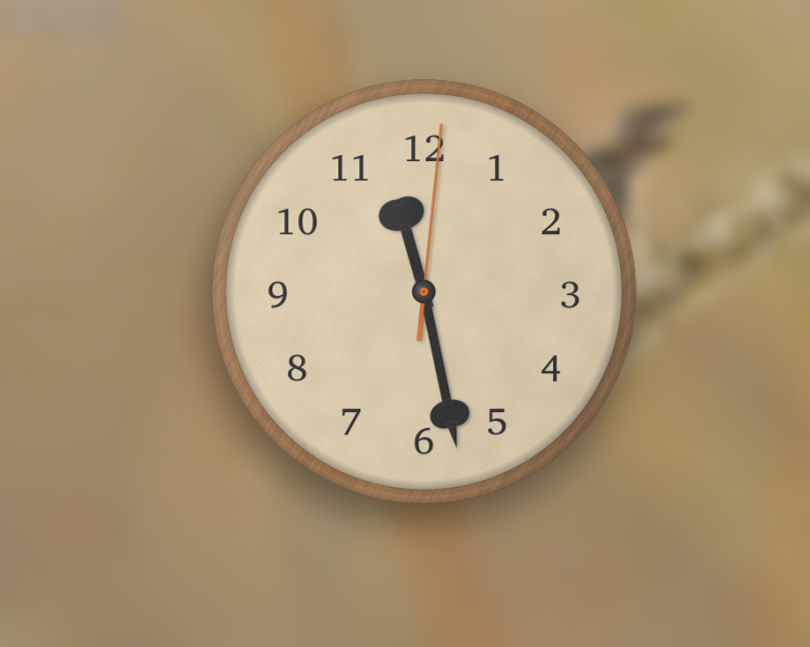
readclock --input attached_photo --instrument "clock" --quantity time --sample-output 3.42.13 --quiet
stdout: 11.28.01
